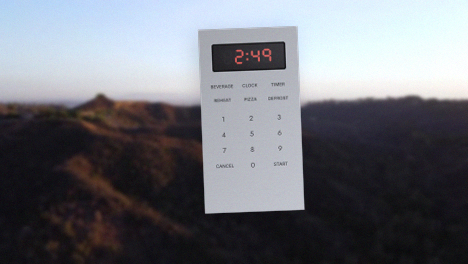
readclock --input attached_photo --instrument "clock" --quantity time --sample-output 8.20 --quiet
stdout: 2.49
